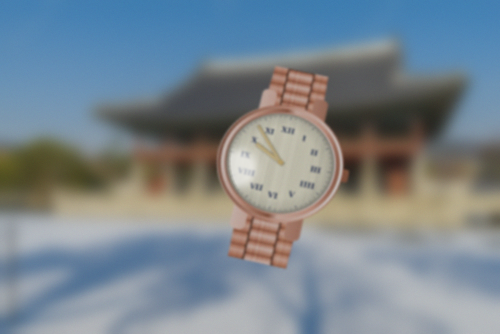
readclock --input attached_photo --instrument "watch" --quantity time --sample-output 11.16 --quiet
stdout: 9.53
